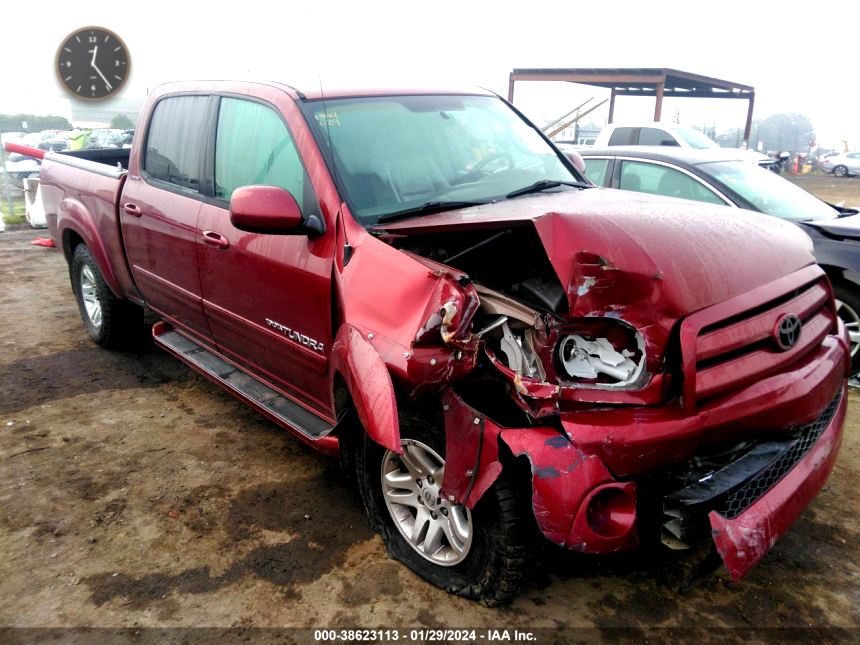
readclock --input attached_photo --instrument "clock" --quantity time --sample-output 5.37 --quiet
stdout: 12.24
